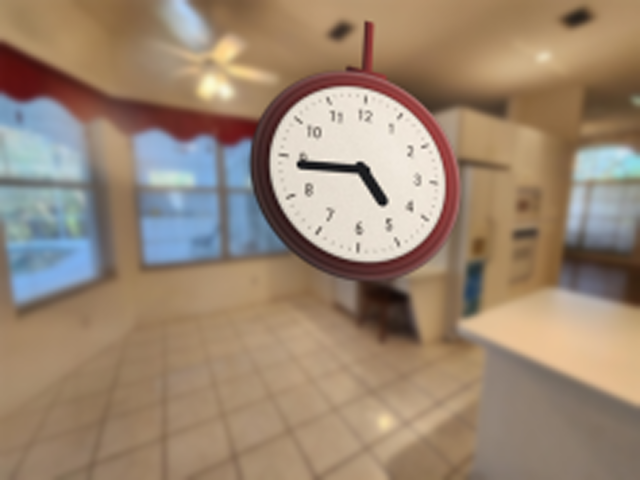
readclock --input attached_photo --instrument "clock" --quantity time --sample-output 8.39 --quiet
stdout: 4.44
